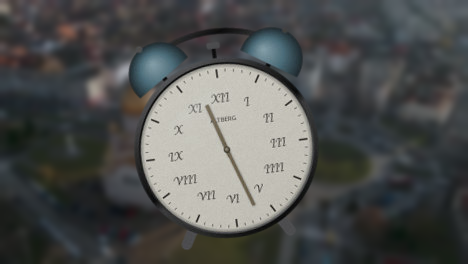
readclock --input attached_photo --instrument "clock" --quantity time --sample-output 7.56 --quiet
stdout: 11.27
